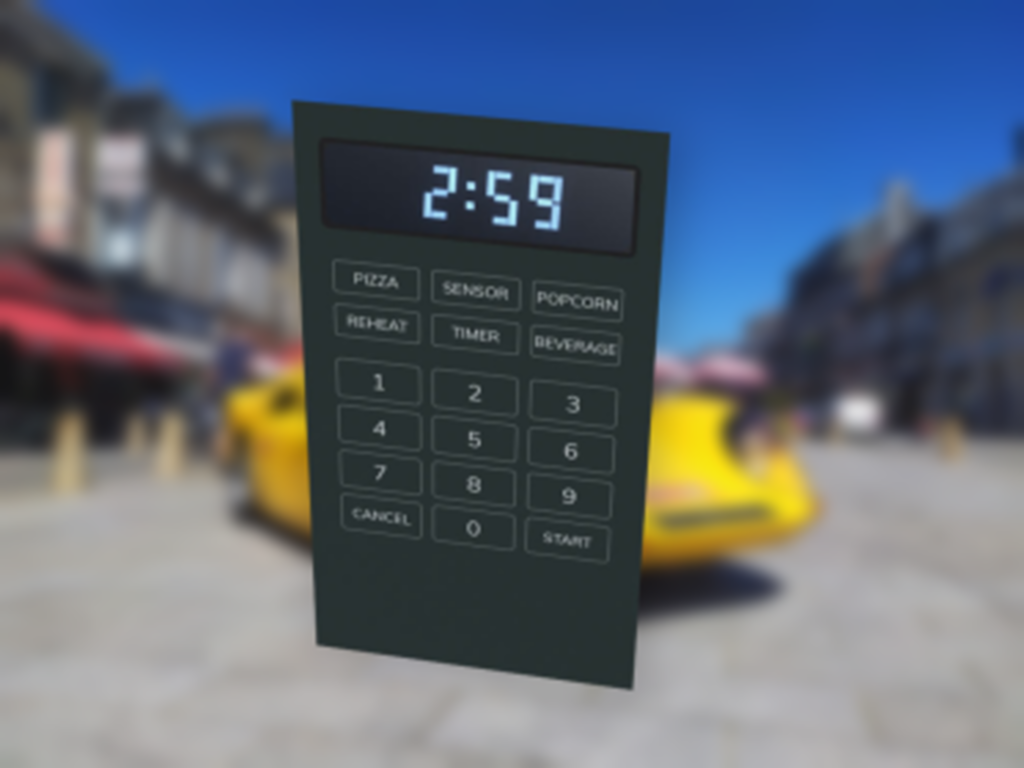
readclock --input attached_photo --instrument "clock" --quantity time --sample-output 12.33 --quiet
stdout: 2.59
